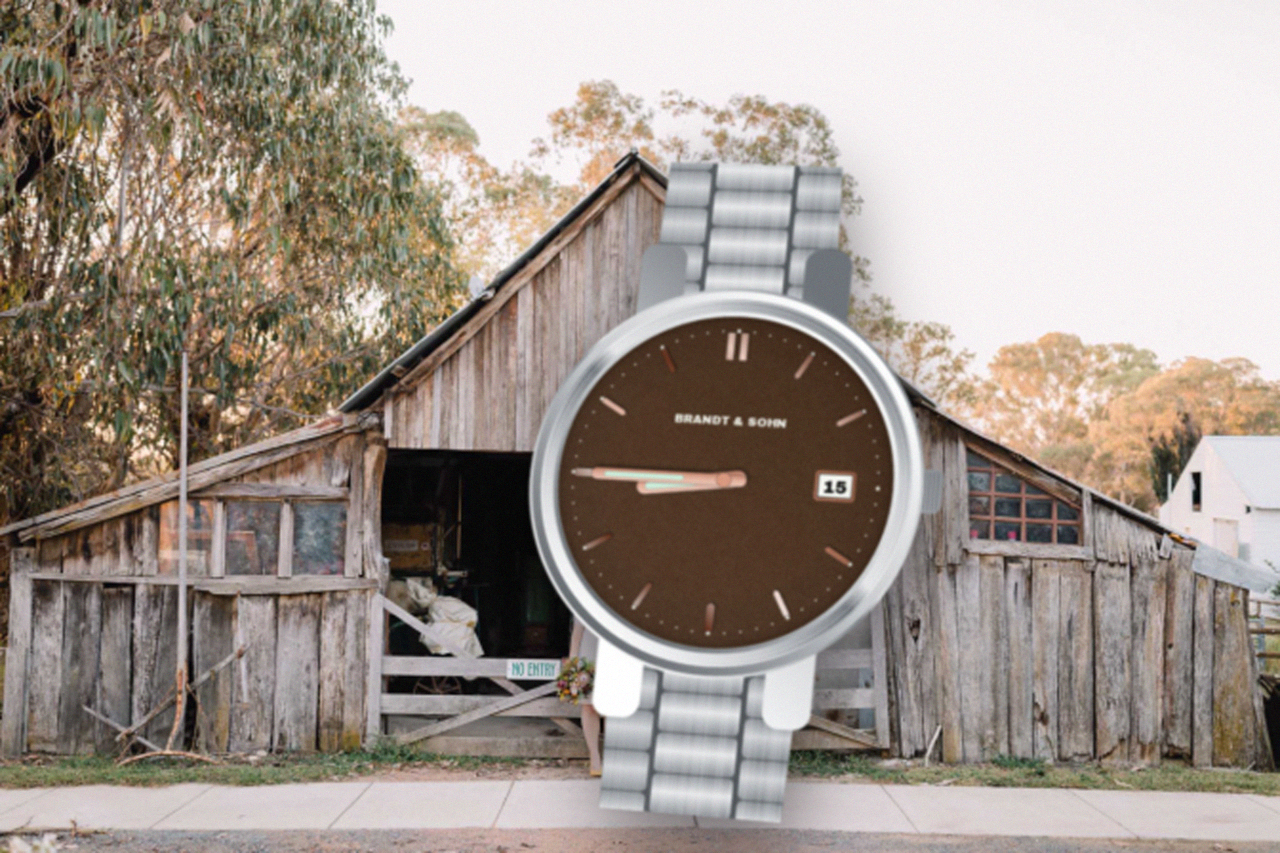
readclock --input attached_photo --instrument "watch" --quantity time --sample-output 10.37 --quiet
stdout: 8.45
